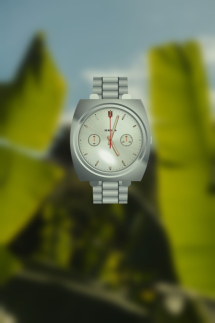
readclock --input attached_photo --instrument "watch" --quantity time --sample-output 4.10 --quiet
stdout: 5.03
